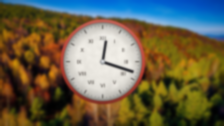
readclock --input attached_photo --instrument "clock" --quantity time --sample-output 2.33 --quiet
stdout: 12.18
